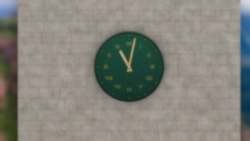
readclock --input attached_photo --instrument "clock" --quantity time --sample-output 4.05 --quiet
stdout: 11.02
